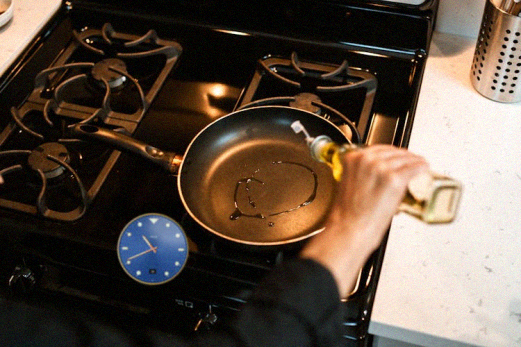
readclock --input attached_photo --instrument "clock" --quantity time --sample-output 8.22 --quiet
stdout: 10.41
